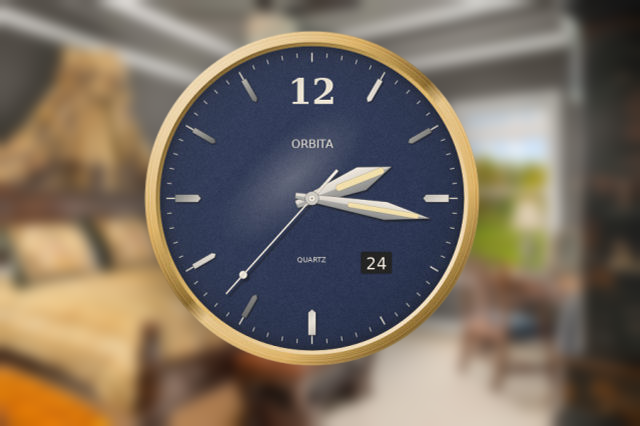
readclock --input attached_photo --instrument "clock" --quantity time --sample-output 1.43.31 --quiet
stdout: 2.16.37
